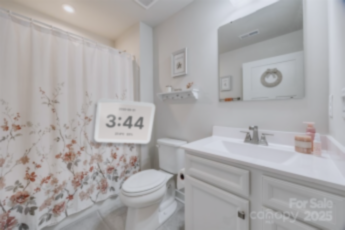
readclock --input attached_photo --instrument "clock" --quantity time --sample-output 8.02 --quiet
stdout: 3.44
